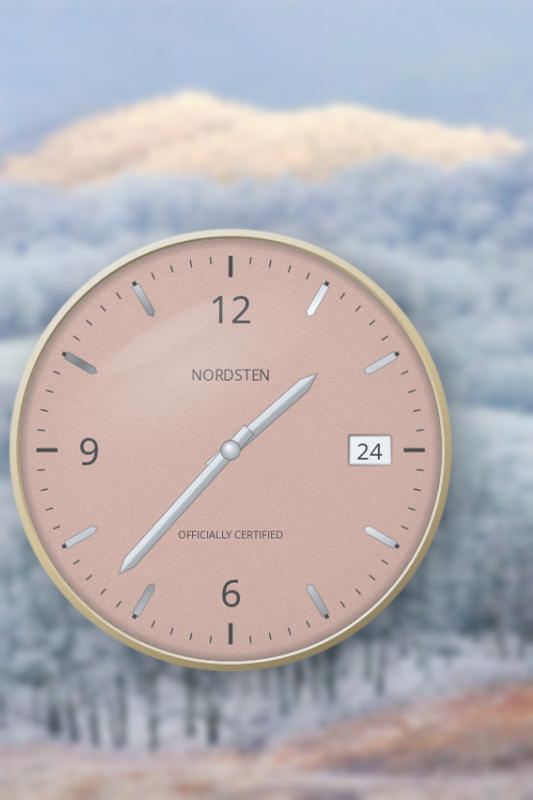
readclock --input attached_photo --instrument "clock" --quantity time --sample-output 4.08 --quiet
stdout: 1.37
